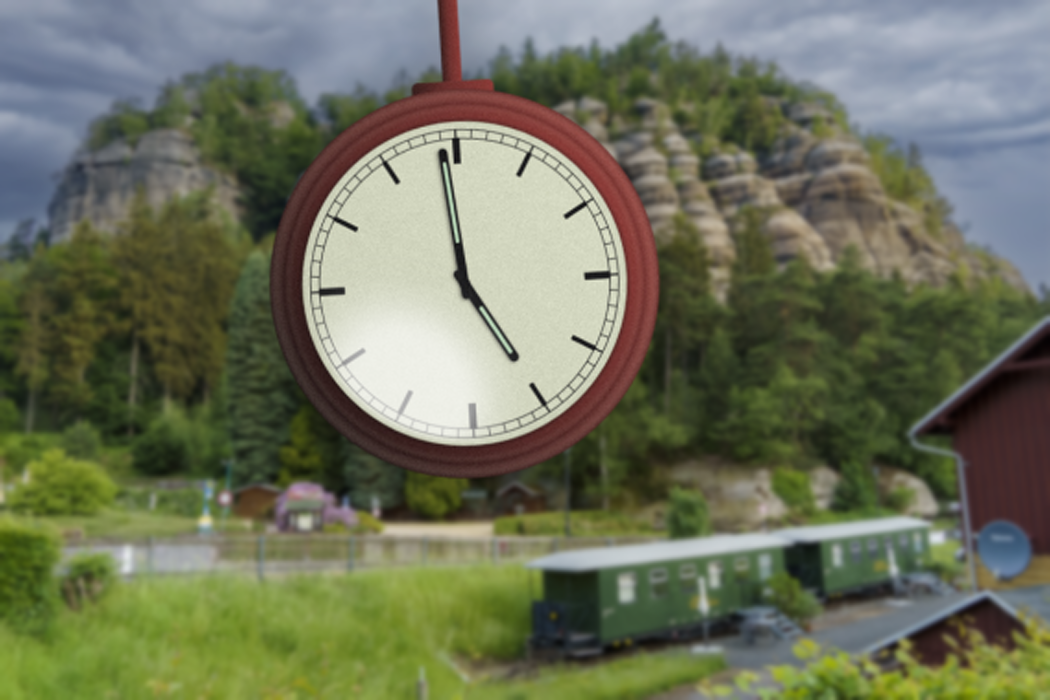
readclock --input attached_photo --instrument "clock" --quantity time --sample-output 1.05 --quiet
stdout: 4.59
